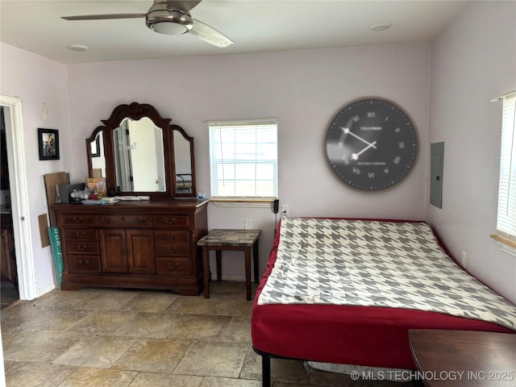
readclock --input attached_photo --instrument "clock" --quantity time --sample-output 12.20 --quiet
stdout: 7.50
